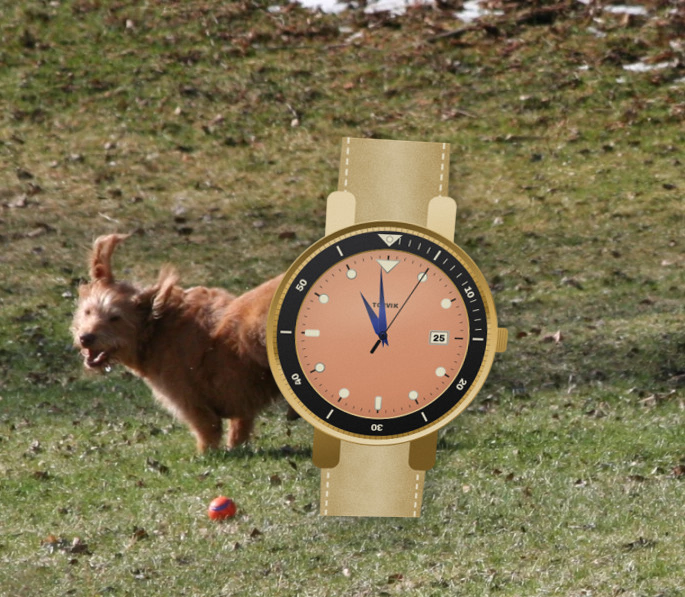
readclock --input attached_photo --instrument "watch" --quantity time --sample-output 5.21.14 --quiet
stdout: 10.59.05
